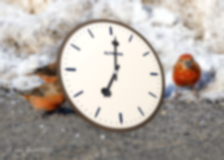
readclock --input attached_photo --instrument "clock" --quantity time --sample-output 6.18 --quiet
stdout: 7.01
